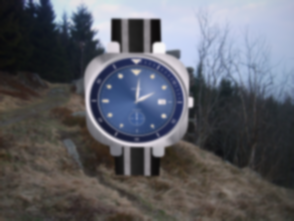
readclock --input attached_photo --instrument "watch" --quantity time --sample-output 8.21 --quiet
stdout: 2.01
